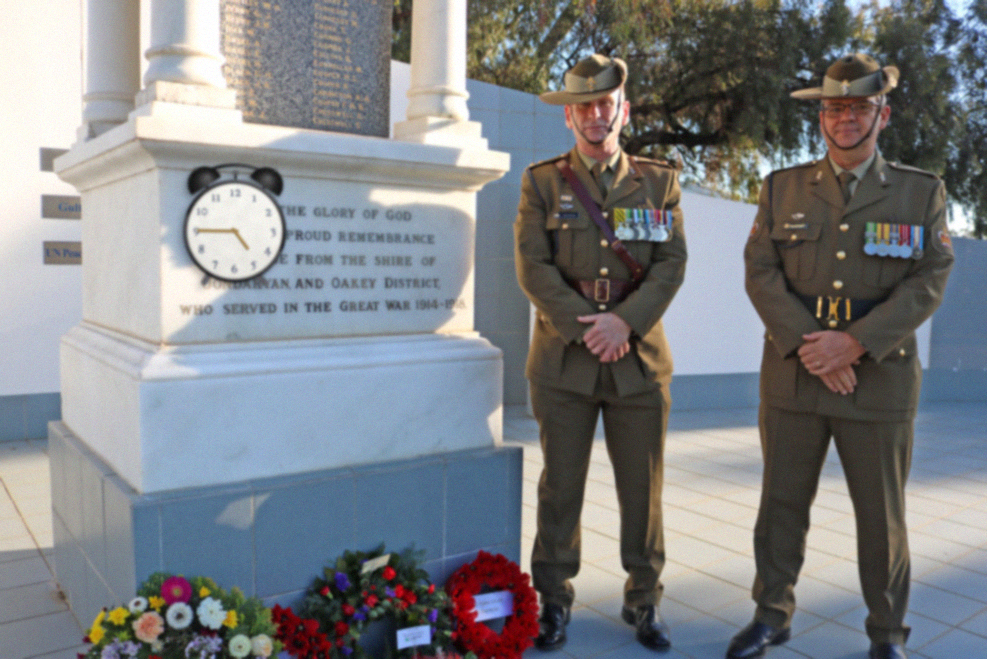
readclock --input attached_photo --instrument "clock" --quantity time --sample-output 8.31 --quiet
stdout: 4.45
